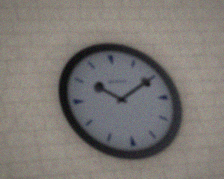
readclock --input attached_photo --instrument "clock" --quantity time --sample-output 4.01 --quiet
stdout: 10.10
